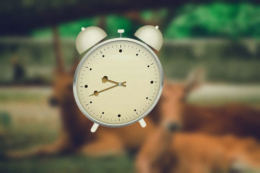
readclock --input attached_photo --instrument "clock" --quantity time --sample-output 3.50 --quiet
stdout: 9.42
